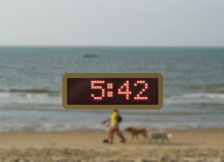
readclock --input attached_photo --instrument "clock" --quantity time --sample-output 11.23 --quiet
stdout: 5.42
